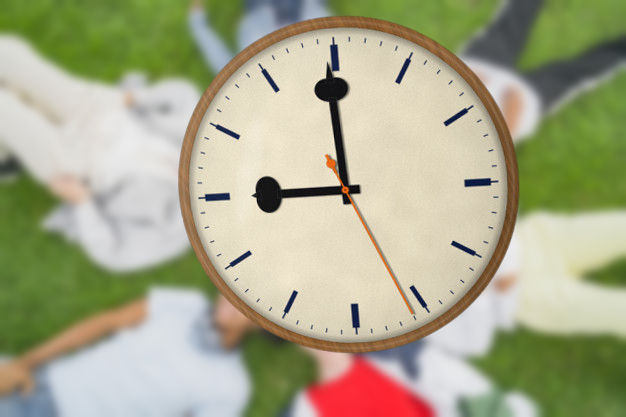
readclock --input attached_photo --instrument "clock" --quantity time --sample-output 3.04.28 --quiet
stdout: 8.59.26
